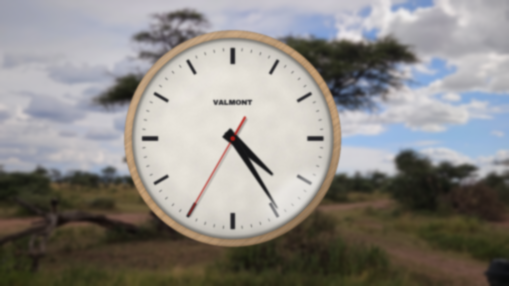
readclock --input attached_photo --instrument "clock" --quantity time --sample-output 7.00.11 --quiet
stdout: 4.24.35
